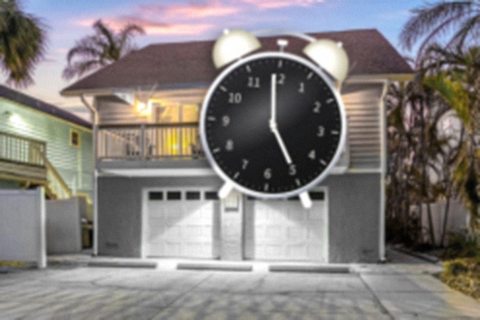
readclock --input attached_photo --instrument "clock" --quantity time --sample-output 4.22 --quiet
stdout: 4.59
